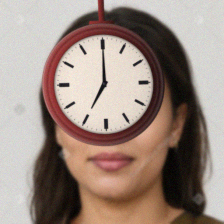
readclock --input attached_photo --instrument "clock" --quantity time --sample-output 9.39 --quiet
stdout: 7.00
